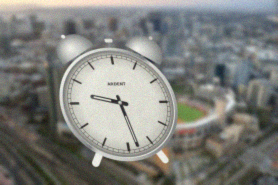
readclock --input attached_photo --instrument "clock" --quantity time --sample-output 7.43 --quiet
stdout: 9.28
